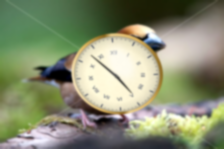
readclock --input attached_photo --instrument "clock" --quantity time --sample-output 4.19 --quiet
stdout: 4.53
